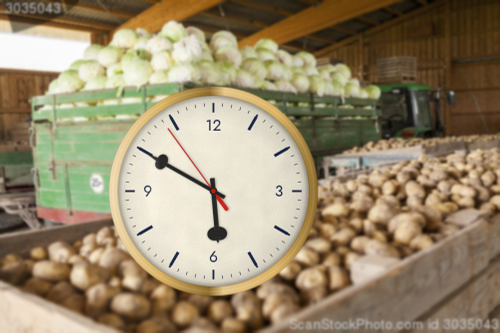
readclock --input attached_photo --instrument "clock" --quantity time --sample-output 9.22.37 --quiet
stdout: 5.49.54
